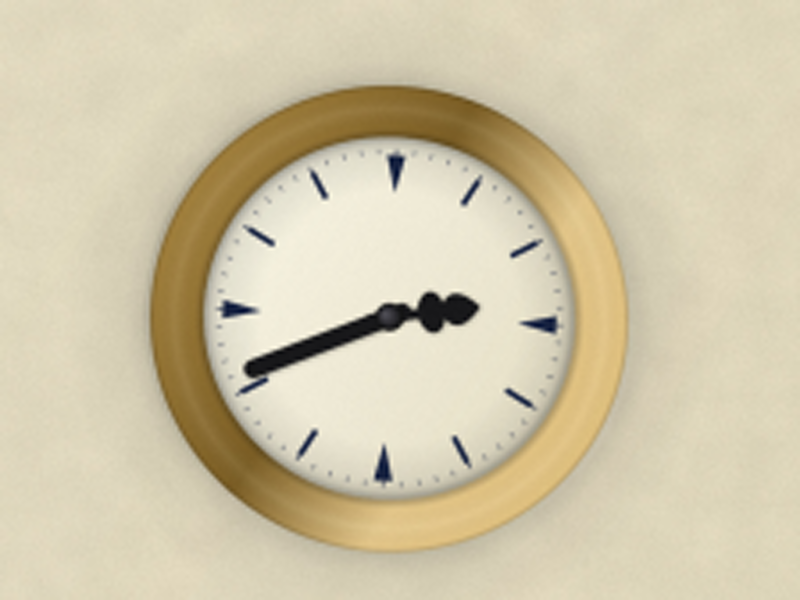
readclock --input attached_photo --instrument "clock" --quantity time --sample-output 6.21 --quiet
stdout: 2.41
